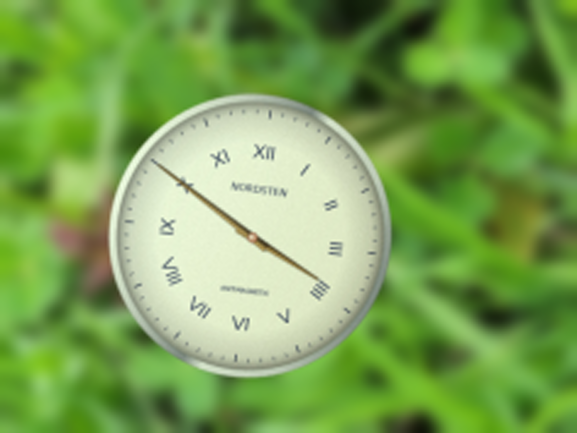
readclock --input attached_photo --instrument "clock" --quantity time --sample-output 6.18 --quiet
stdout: 3.50
